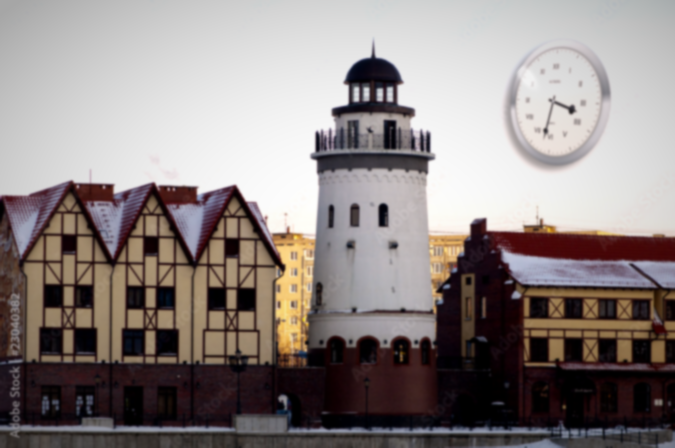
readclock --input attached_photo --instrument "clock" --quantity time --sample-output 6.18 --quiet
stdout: 3.32
